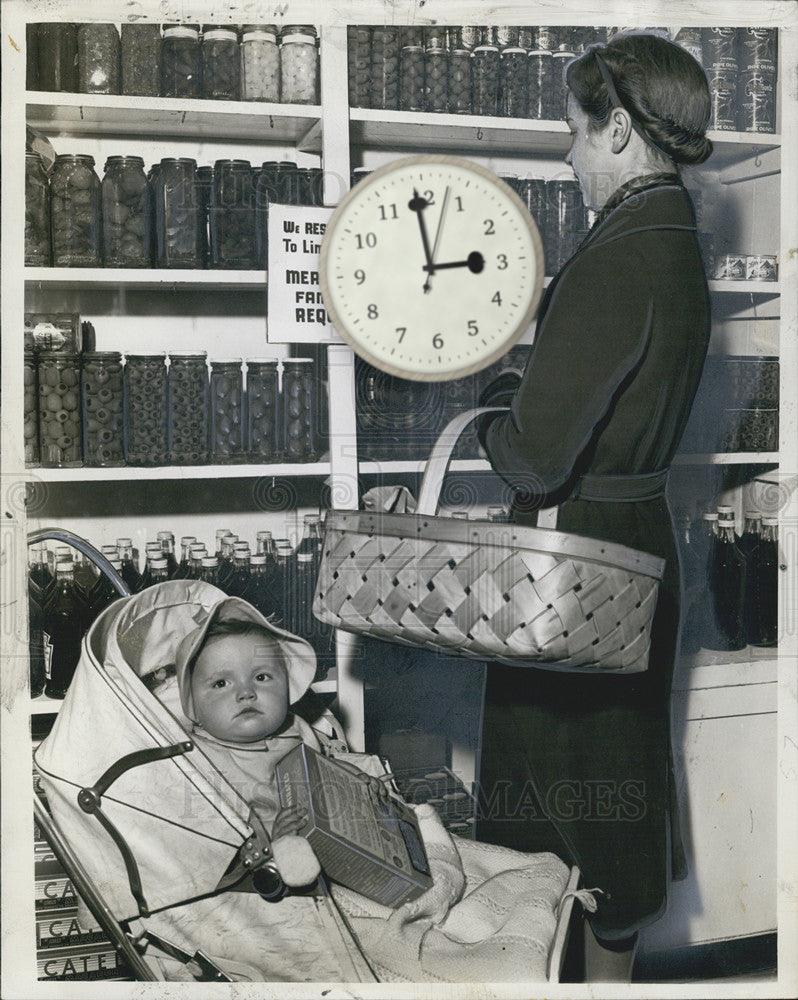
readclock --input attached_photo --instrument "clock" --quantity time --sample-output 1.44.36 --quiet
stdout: 2.59.03
